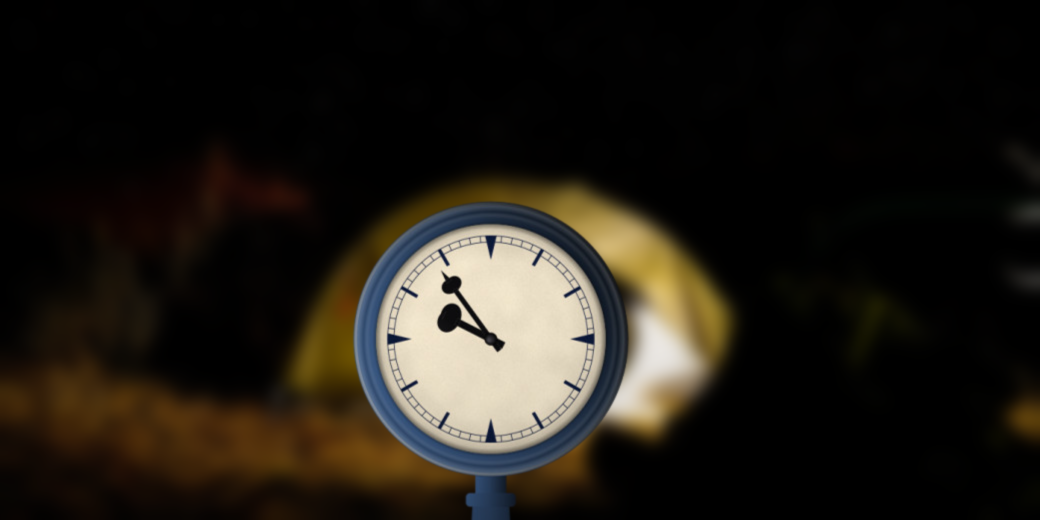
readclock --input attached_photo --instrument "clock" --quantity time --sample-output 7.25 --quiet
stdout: 9.54
